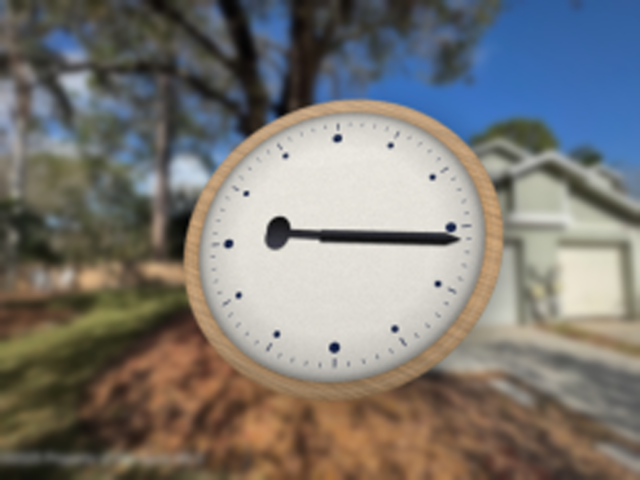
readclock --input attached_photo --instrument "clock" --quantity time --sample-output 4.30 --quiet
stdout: 9.16
